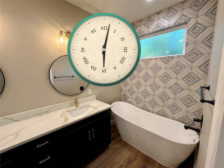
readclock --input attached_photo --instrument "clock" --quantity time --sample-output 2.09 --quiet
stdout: 6.02
